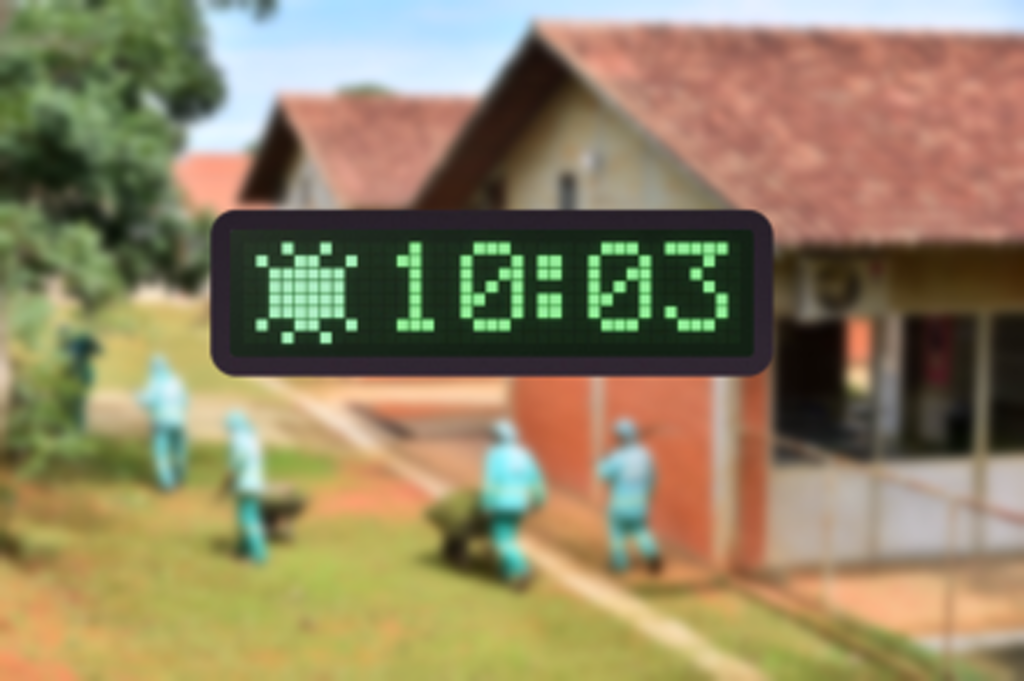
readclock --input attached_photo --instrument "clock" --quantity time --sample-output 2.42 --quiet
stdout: 10.03
